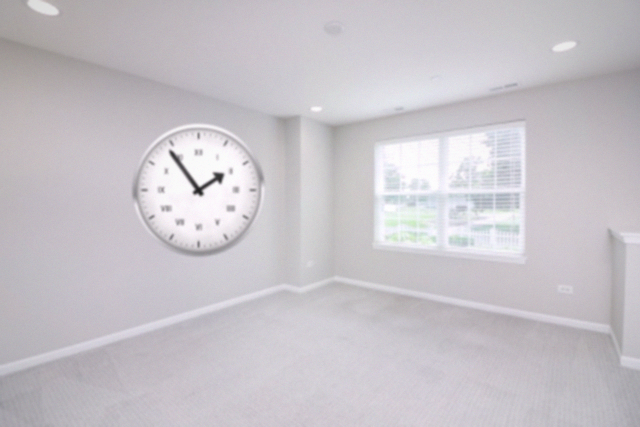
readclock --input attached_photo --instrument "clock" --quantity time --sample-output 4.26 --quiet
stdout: 1.54
